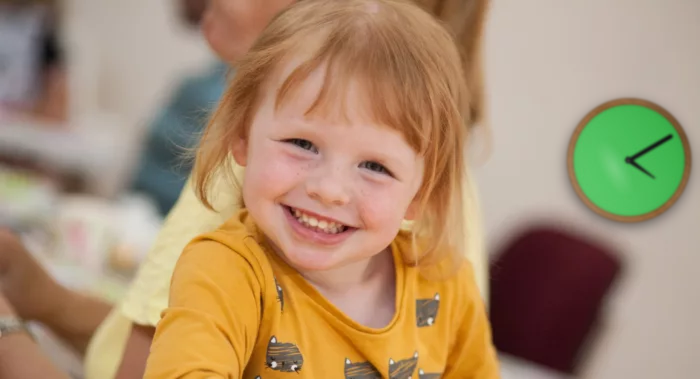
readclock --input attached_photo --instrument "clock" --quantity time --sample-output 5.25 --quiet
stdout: 4.10
